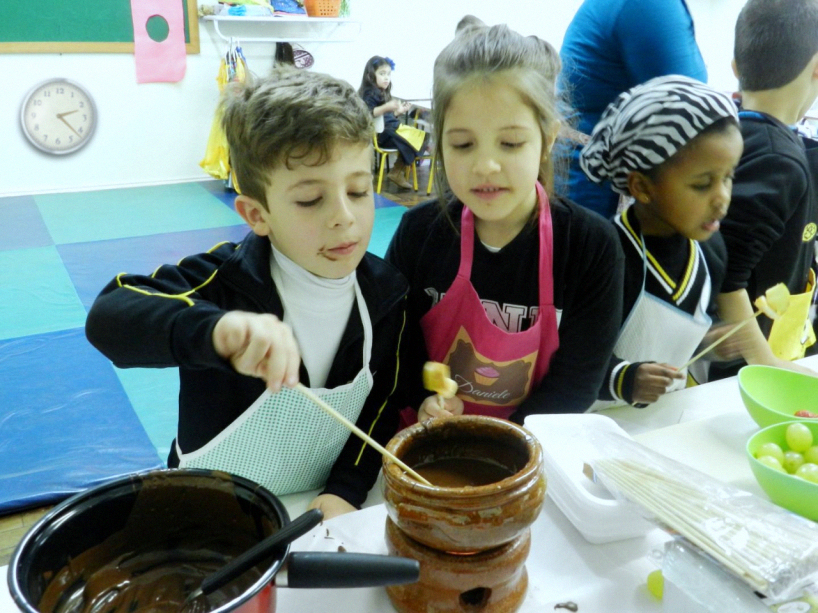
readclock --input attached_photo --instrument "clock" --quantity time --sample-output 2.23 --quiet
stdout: 2.22
